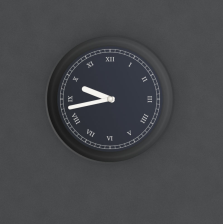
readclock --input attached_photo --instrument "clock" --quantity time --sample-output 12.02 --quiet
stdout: 9.43
